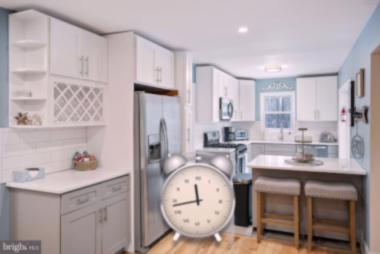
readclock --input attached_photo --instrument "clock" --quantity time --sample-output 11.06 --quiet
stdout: 11.43
